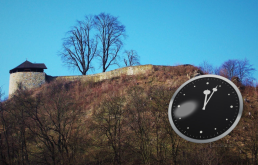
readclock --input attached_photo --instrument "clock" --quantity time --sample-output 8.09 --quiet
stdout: 12.04
